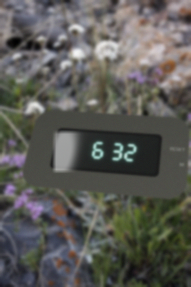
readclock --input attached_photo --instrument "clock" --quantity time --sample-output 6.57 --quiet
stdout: 6.32
